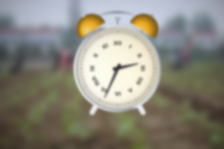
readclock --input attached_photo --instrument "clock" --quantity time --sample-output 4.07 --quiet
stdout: 2.34
